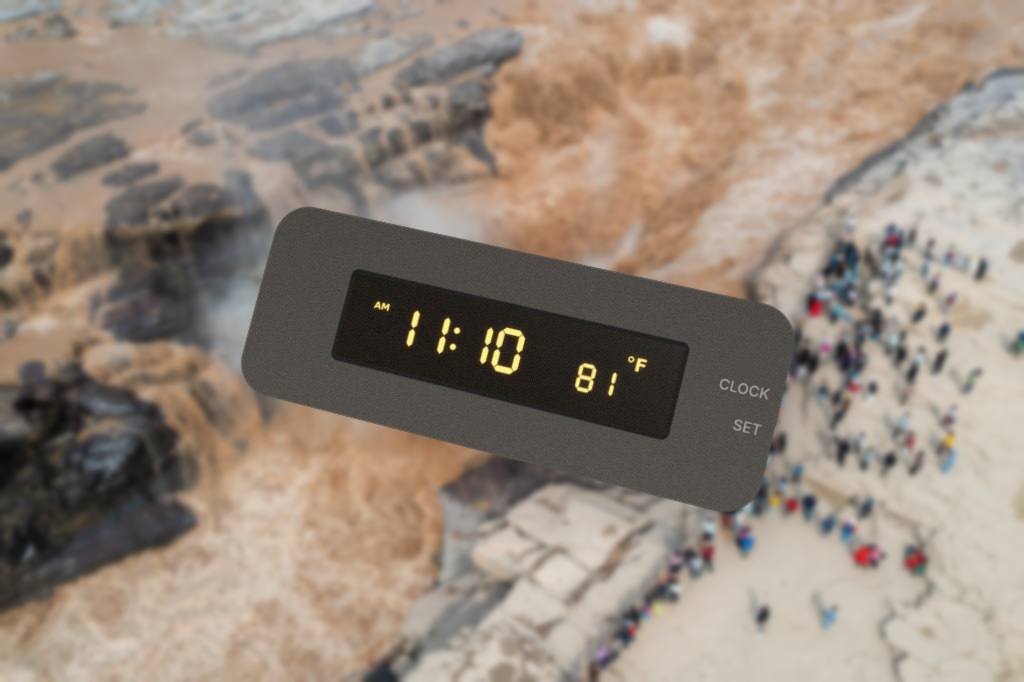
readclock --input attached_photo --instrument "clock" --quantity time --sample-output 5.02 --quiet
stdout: 11.10
